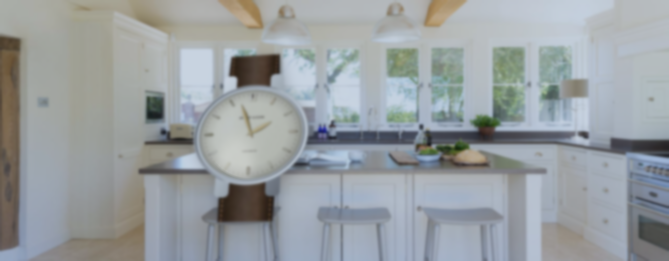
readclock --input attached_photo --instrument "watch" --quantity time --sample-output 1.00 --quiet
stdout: 1.57
